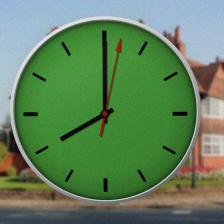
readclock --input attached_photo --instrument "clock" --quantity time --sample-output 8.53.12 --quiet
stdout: 8.00.02
